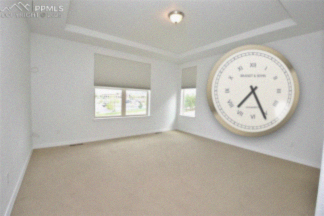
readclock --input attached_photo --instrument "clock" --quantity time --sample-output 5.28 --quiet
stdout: 7.26
